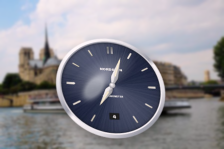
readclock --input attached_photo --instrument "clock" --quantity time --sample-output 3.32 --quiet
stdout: 7.03
